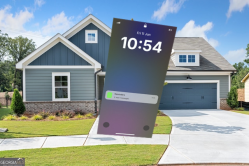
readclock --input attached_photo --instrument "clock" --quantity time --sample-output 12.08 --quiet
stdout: 10.54
